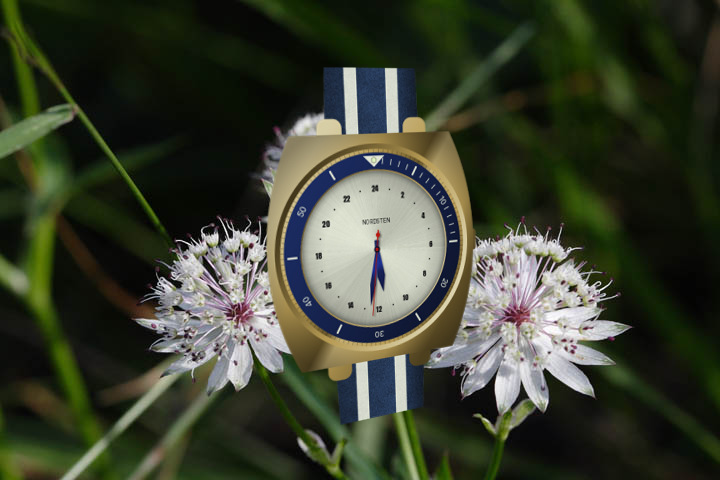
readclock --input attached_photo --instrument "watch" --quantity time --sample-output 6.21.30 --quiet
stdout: 11.31.31
